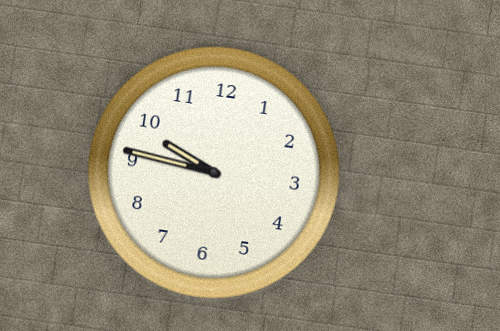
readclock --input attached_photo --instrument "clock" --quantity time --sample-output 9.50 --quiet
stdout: 9.46
